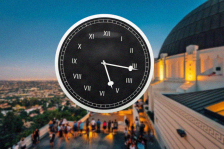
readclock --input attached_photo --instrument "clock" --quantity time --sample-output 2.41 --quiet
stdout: 5.16
